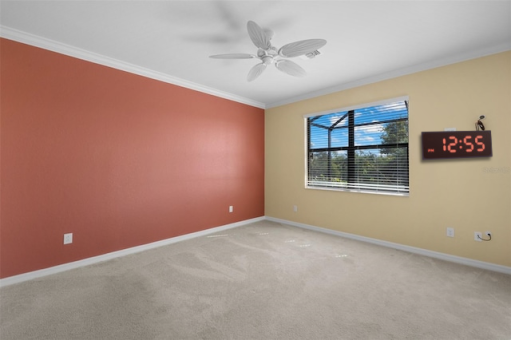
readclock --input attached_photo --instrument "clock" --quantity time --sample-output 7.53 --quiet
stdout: 12.55
